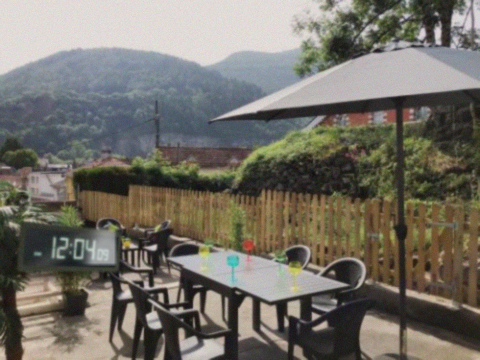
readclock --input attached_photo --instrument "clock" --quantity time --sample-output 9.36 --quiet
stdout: 12.04
